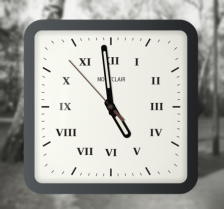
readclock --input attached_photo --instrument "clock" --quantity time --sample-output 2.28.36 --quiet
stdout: 4.58.53
